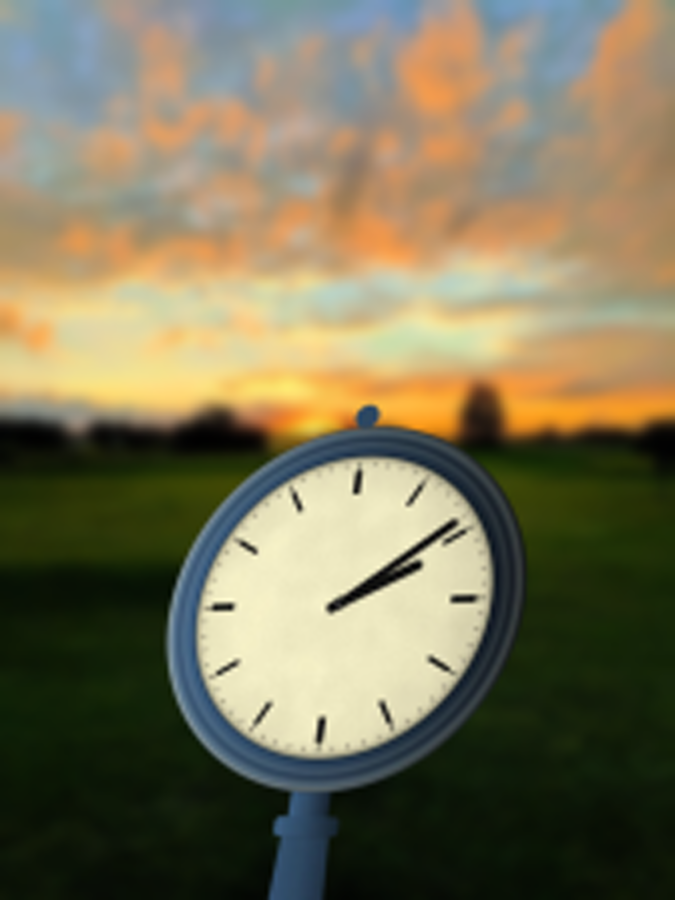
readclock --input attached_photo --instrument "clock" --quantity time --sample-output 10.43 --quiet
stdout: 2.09
